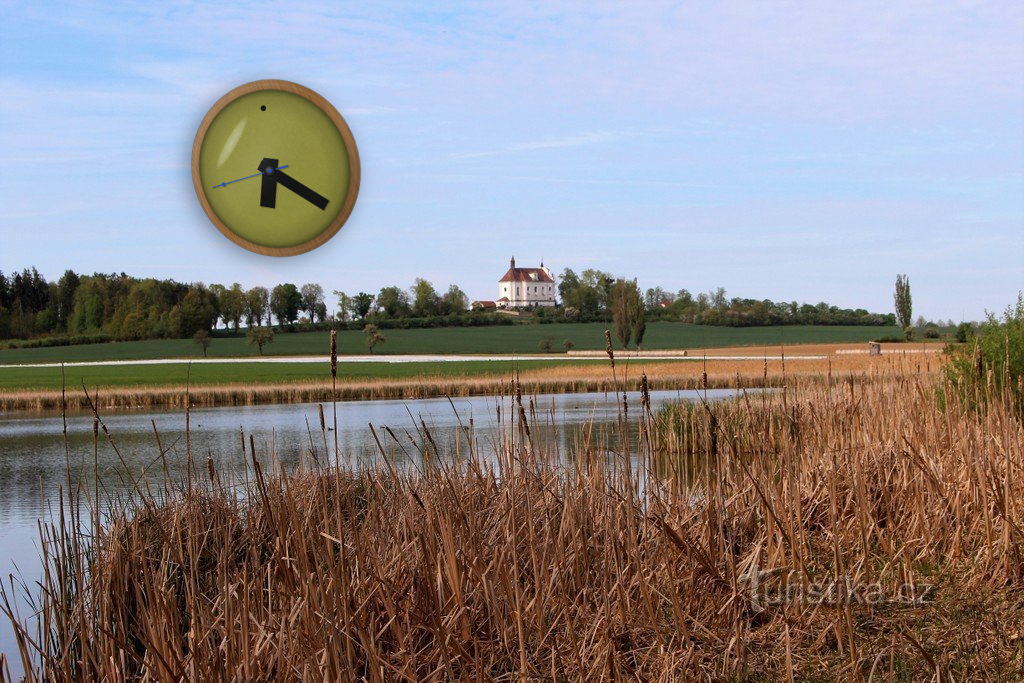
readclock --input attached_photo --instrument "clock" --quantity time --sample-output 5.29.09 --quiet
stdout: 6.20.43
